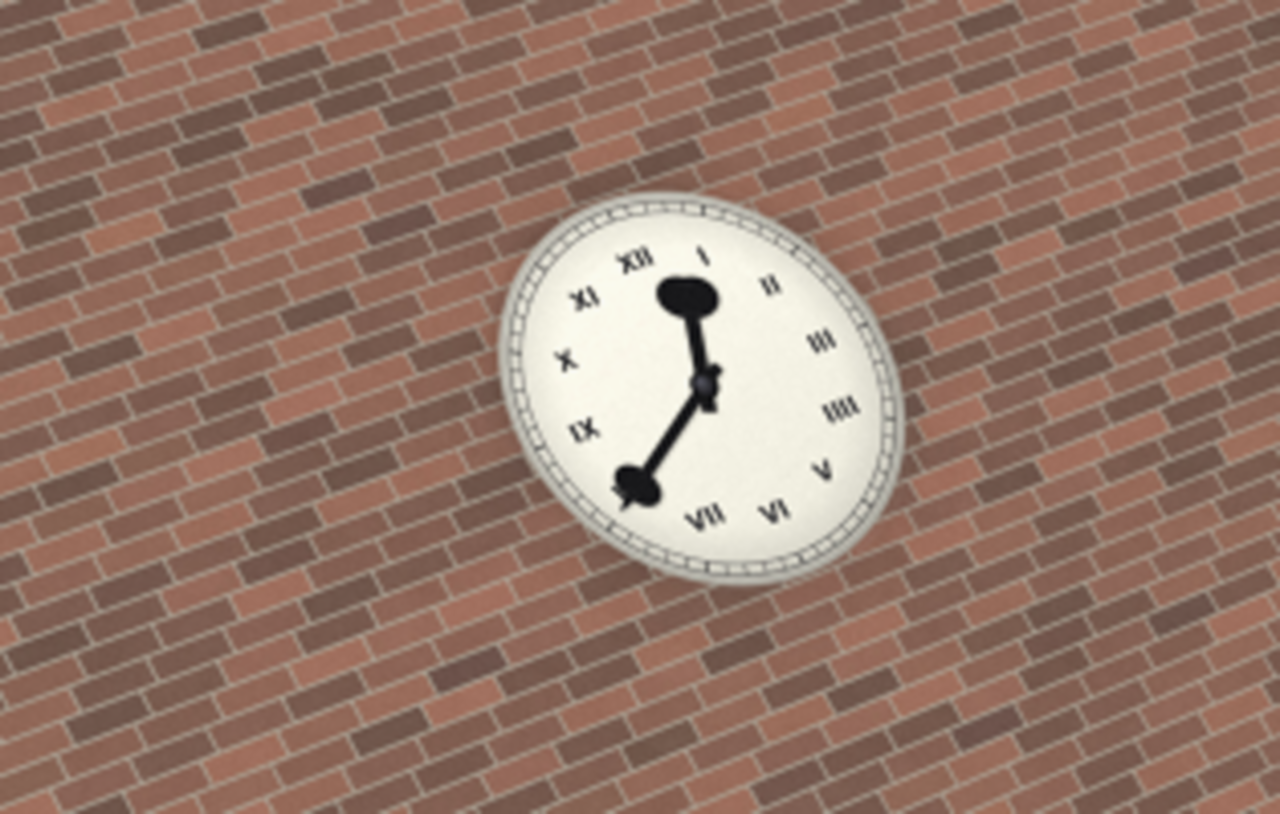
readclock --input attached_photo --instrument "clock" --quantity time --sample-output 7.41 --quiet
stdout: 12.40
